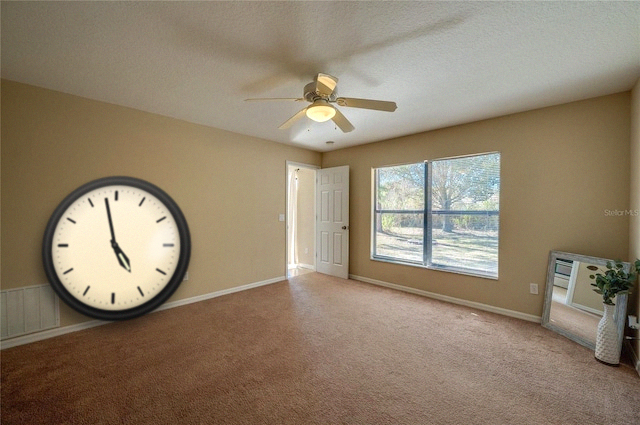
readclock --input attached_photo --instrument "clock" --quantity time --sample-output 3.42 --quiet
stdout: 4.58
